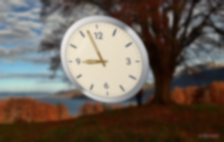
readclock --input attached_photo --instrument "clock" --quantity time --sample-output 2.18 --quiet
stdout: 8.57
